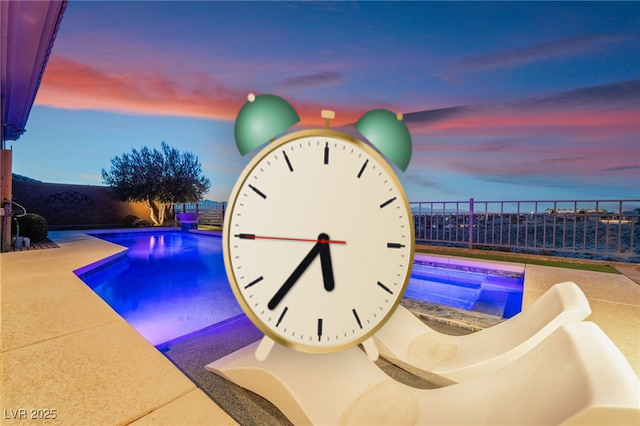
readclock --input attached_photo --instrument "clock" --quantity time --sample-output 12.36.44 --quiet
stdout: 5.36.45
